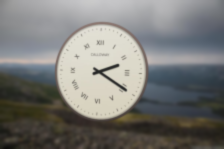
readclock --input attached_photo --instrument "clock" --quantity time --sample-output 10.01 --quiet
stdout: 2.20
